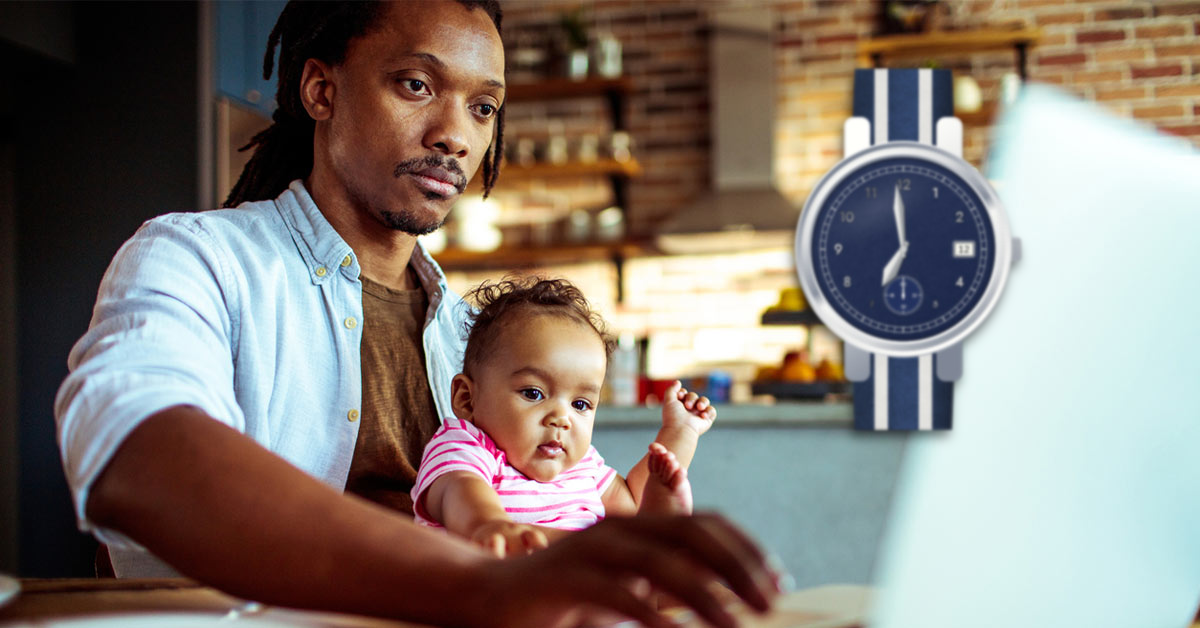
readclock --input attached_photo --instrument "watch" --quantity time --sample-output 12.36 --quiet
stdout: 6.59
